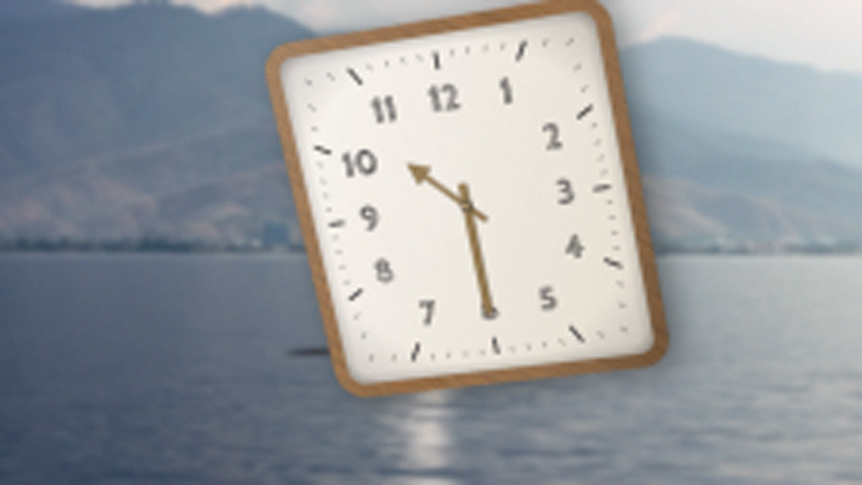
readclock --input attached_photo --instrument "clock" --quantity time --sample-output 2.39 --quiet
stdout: 10.30
